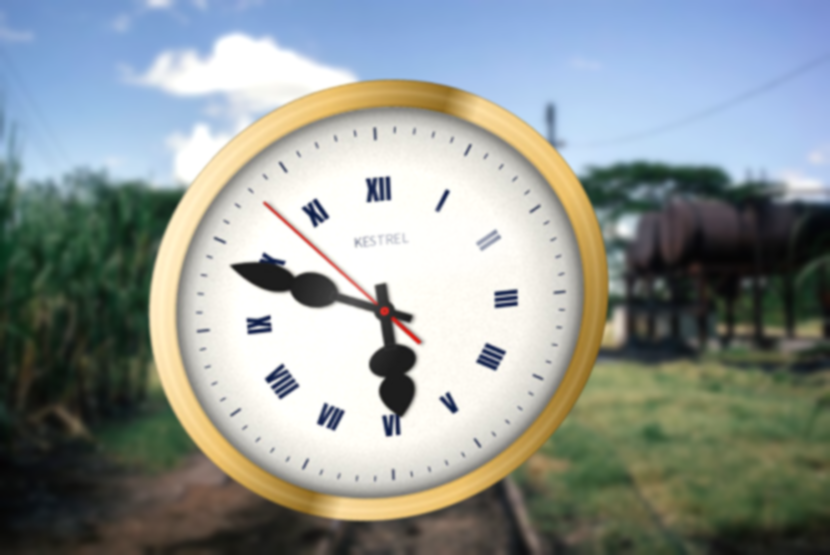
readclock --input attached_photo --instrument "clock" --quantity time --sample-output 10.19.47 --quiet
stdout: 5.48.53
